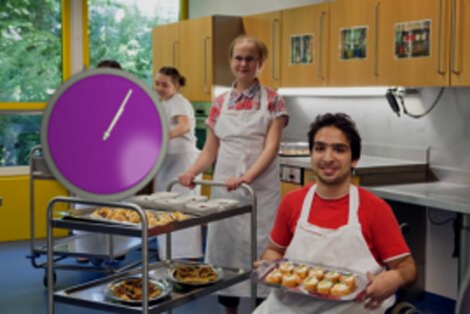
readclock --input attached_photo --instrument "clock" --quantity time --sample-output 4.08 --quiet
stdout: 1.05
